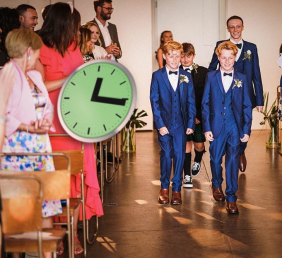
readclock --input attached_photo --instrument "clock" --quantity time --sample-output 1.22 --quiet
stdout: 12.16
